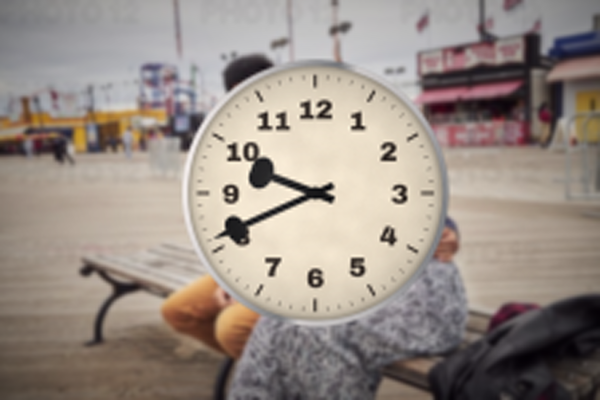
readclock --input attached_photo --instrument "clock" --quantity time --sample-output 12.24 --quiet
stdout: 9.41
